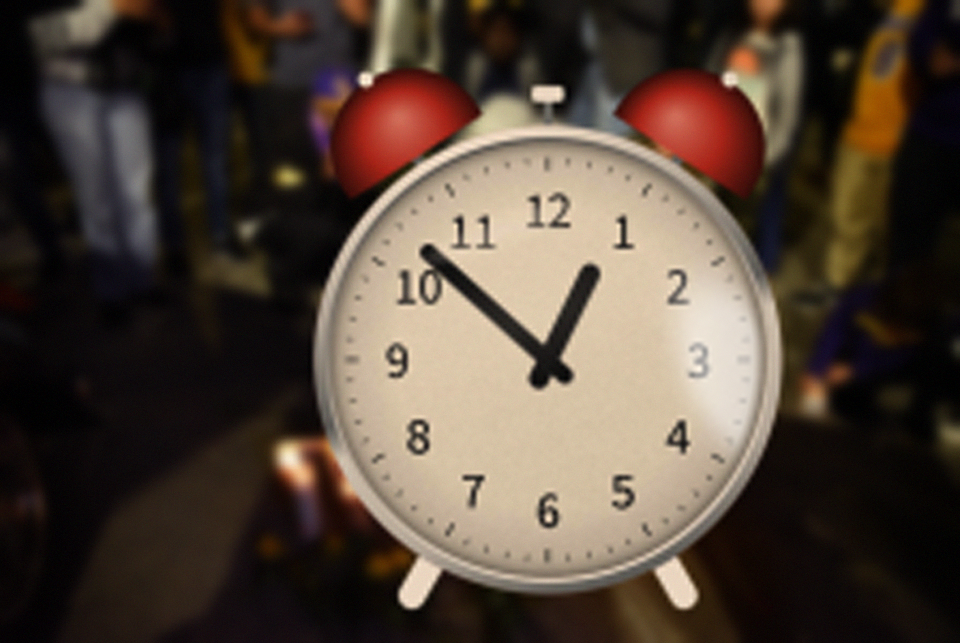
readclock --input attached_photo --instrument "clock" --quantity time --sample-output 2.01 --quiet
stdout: 12.52
